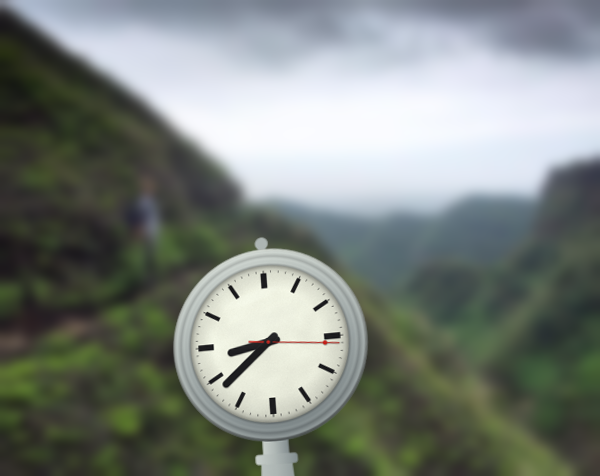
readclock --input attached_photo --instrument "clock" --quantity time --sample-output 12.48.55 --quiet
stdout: 8.38.16
